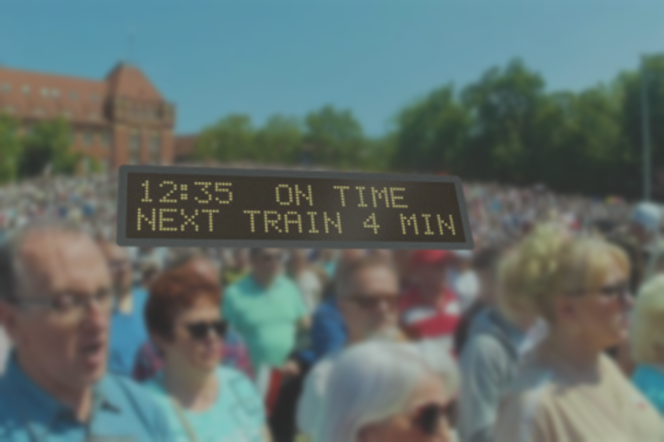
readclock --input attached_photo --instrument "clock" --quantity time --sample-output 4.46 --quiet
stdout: 12.35
